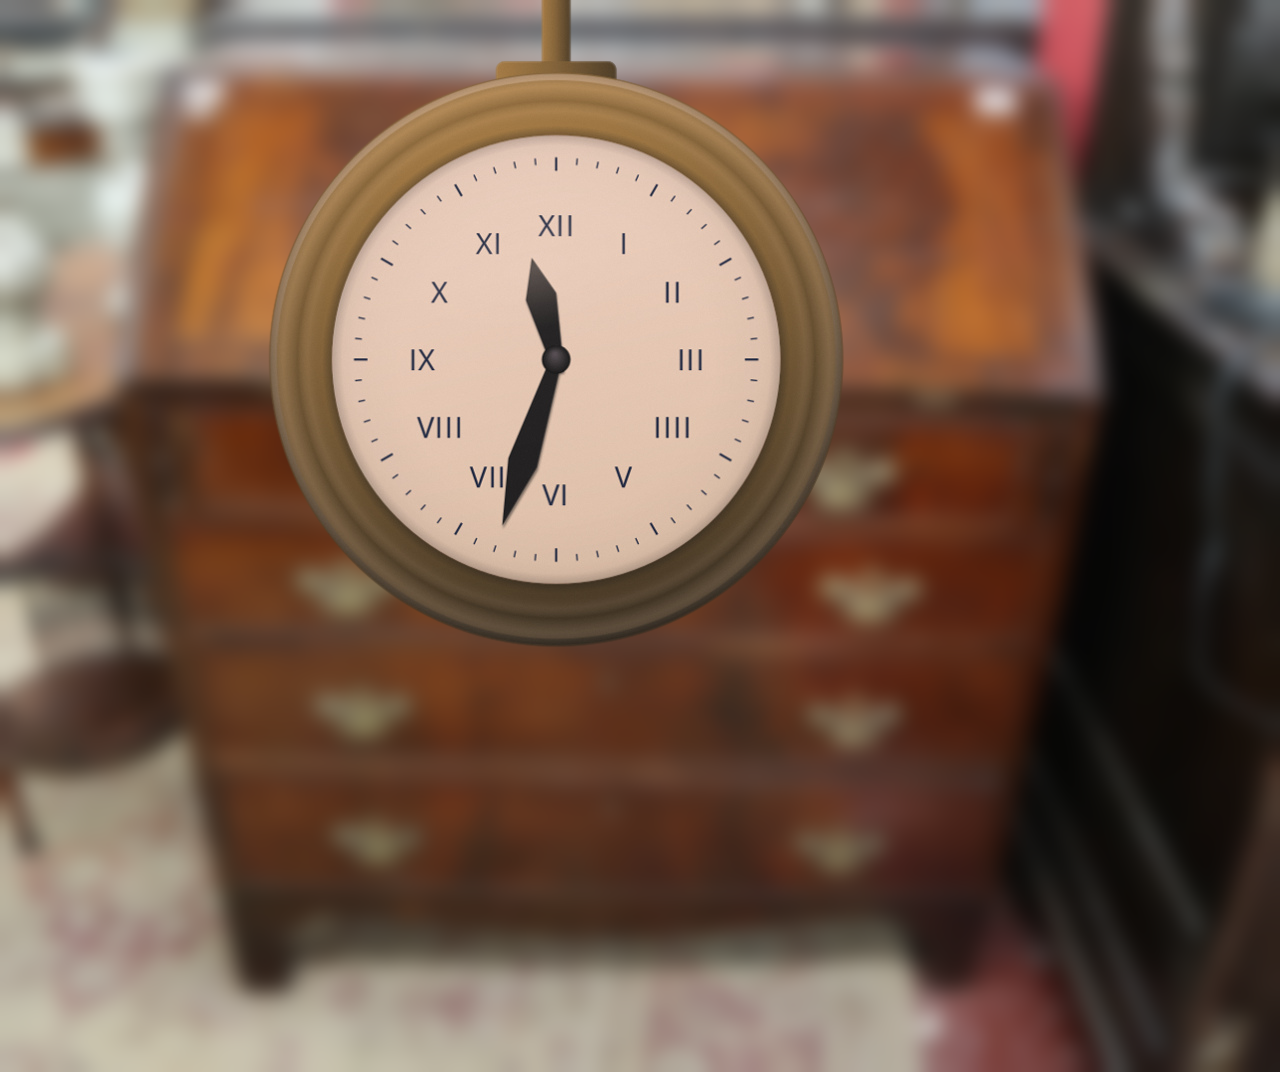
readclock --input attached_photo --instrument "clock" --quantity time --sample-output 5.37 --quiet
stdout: 11.33
